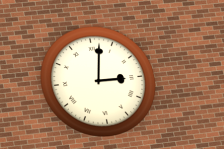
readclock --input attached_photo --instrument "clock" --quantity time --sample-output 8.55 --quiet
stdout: 3.02
